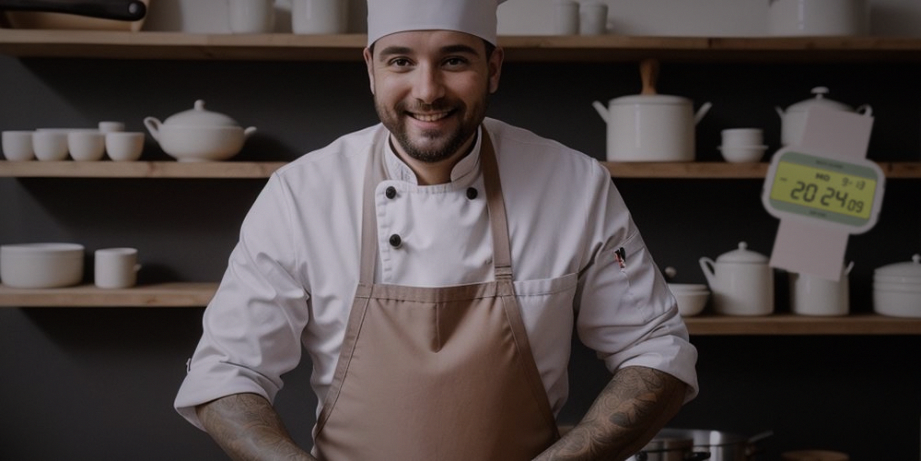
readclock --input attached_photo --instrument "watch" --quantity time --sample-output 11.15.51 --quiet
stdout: 20.24.09
